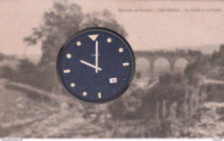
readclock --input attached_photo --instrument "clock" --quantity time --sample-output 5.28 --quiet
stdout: 10.01
